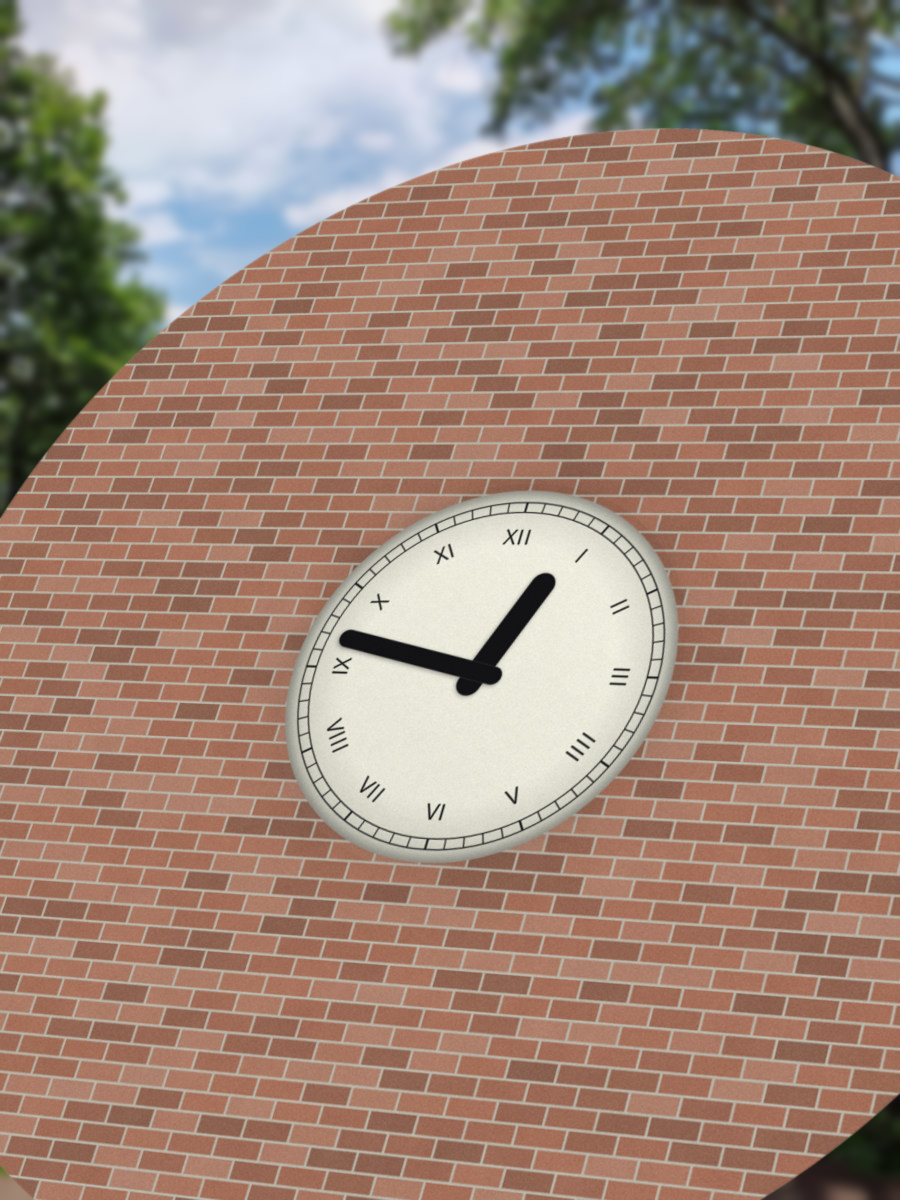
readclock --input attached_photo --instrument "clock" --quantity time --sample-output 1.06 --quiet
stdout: 12.47
